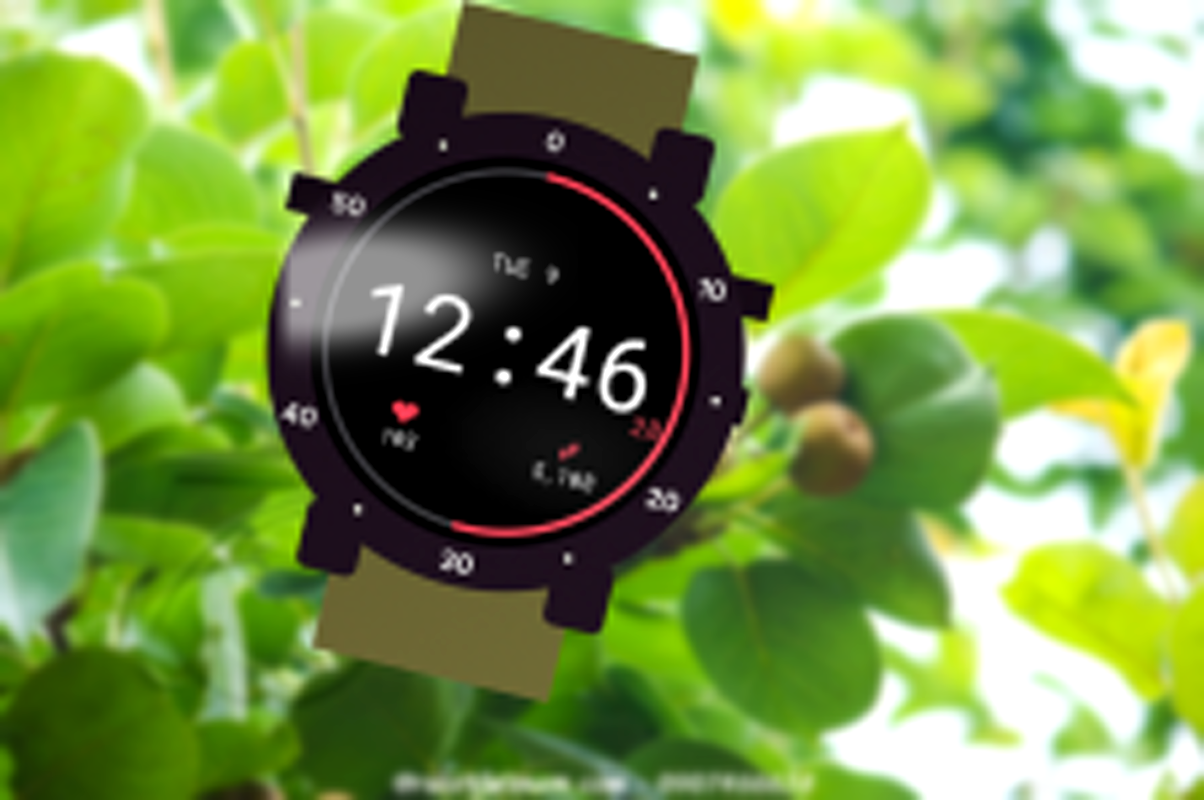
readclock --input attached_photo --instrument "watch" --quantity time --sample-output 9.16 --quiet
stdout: 12.46
